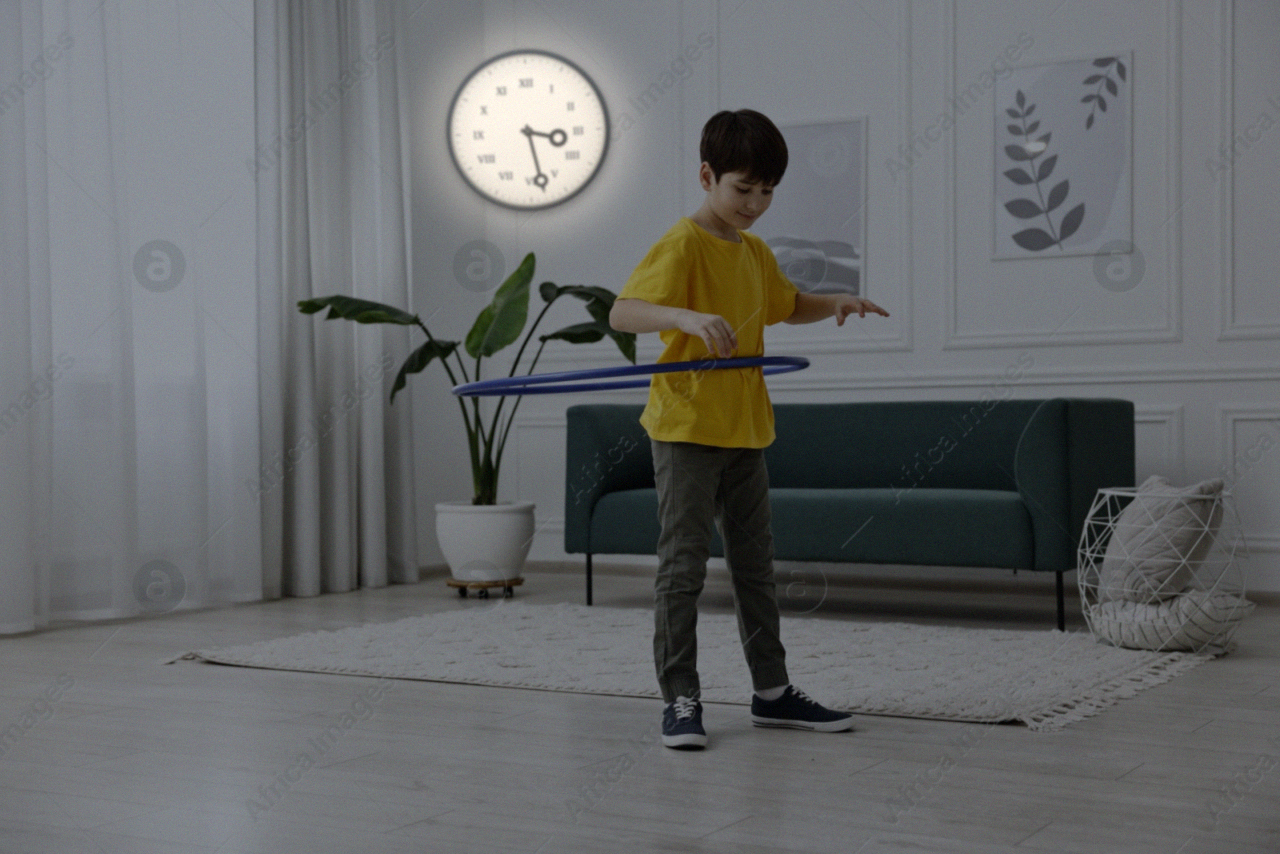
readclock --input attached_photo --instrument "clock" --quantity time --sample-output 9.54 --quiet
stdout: 3.28
